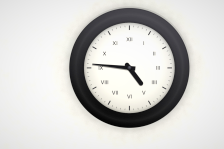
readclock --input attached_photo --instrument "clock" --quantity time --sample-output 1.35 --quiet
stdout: 4.46
